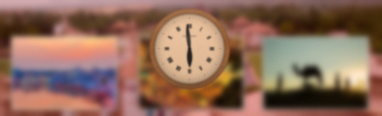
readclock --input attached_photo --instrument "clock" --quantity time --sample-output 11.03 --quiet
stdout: 5.59
